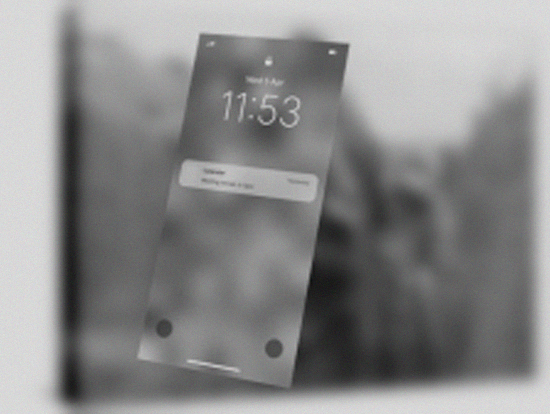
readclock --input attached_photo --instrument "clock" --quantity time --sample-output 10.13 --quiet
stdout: 11.53
